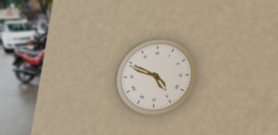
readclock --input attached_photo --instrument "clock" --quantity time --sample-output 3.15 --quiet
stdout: 4.49
